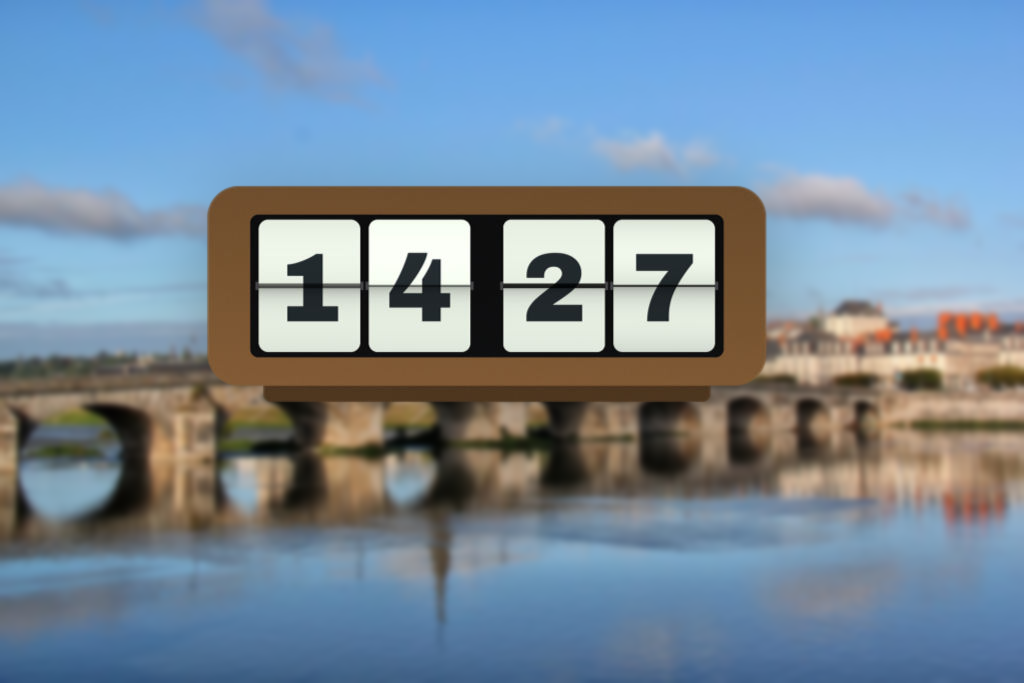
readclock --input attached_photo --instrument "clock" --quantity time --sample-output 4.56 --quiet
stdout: 14.27
